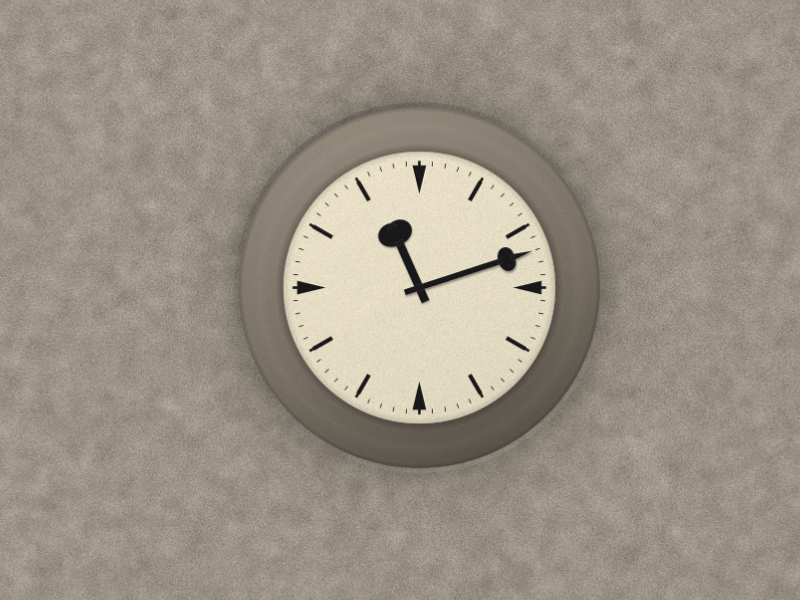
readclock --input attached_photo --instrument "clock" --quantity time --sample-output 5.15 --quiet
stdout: 11.12
